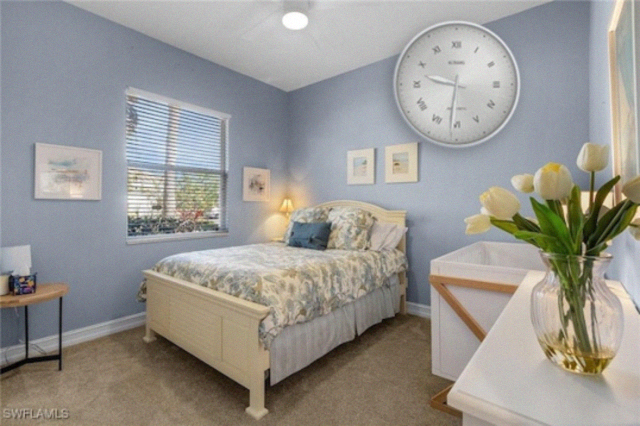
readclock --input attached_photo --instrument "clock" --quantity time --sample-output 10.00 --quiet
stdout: 9.31
